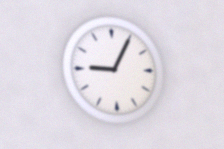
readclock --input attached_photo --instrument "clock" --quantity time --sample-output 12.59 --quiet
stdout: 9.05
